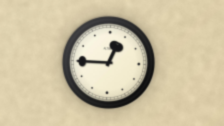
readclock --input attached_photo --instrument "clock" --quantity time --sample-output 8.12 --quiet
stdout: 12.45
